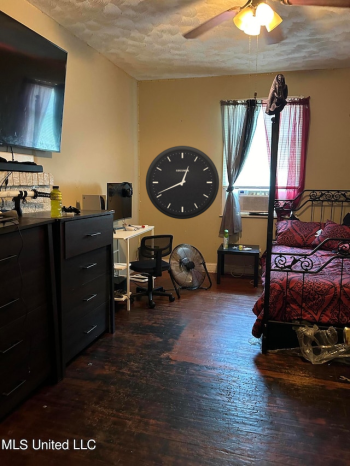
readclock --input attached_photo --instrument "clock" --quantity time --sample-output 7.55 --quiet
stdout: 12.41
